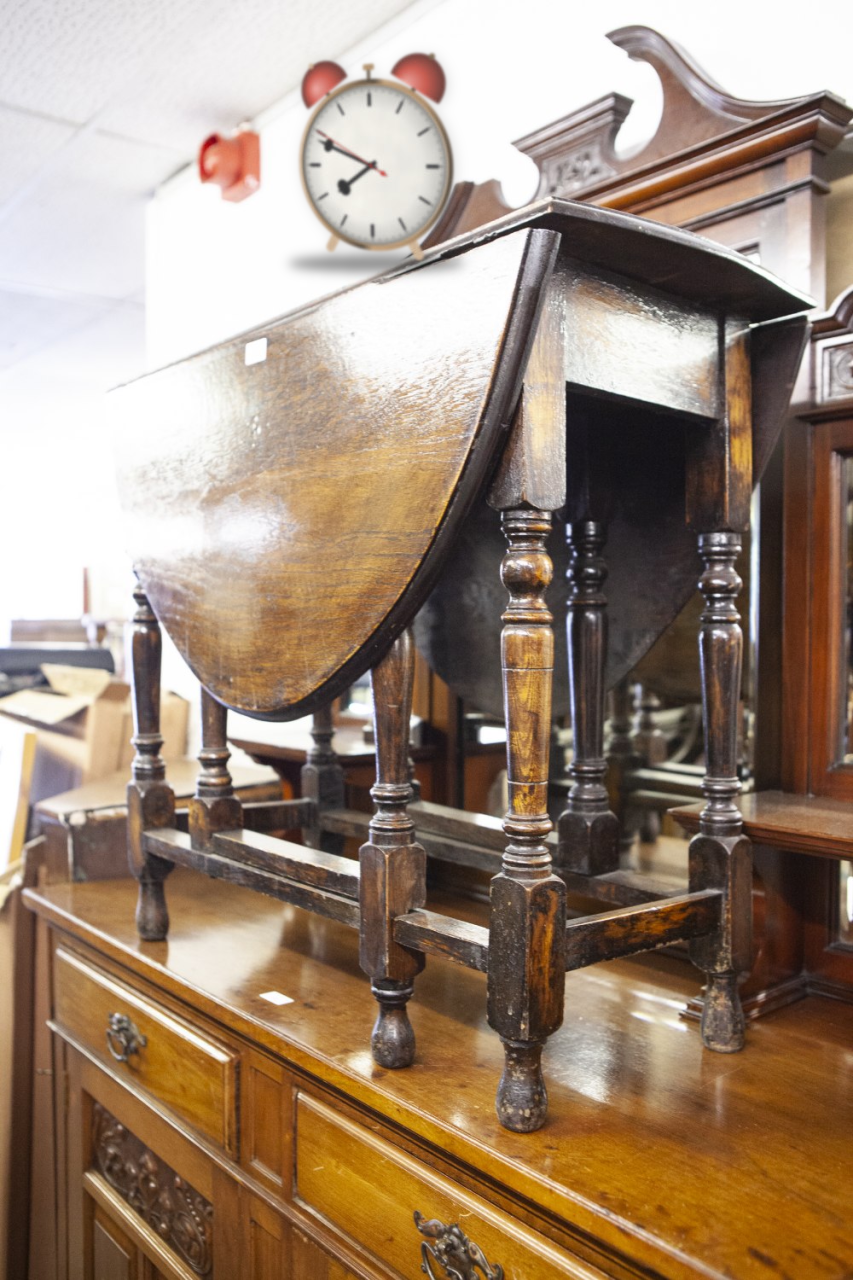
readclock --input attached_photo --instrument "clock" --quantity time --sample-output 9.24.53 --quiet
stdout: 7.48.50
